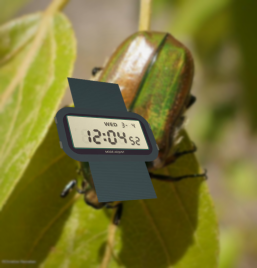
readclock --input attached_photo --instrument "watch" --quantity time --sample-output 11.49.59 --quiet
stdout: 12.04.52
